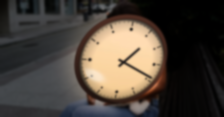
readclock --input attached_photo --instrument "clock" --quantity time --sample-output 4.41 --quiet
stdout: 1.19
